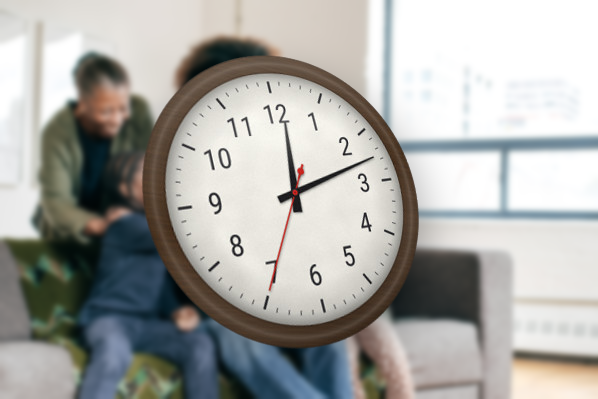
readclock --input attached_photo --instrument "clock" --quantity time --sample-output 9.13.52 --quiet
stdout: 12.12.35
